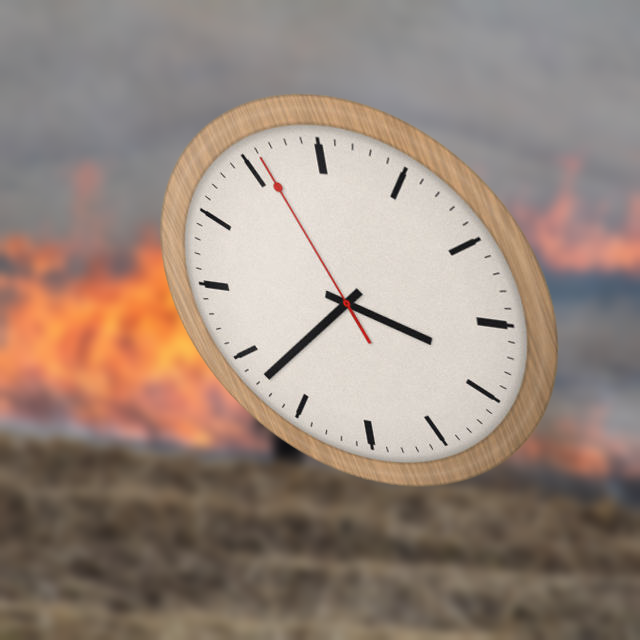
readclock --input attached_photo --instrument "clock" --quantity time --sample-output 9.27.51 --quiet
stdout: 3.37.56
